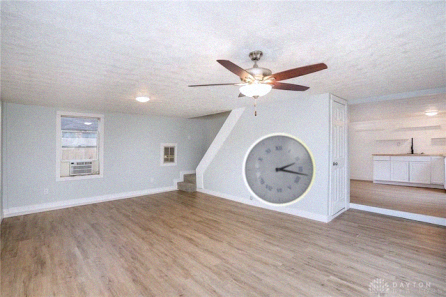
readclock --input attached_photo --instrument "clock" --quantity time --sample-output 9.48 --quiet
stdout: 2.17
